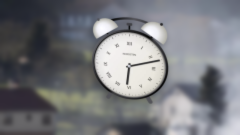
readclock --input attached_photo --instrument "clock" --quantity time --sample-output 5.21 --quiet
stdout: 6.12
